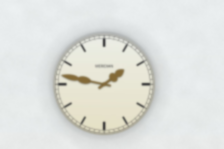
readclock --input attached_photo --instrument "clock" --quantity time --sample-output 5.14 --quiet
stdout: 1.47
